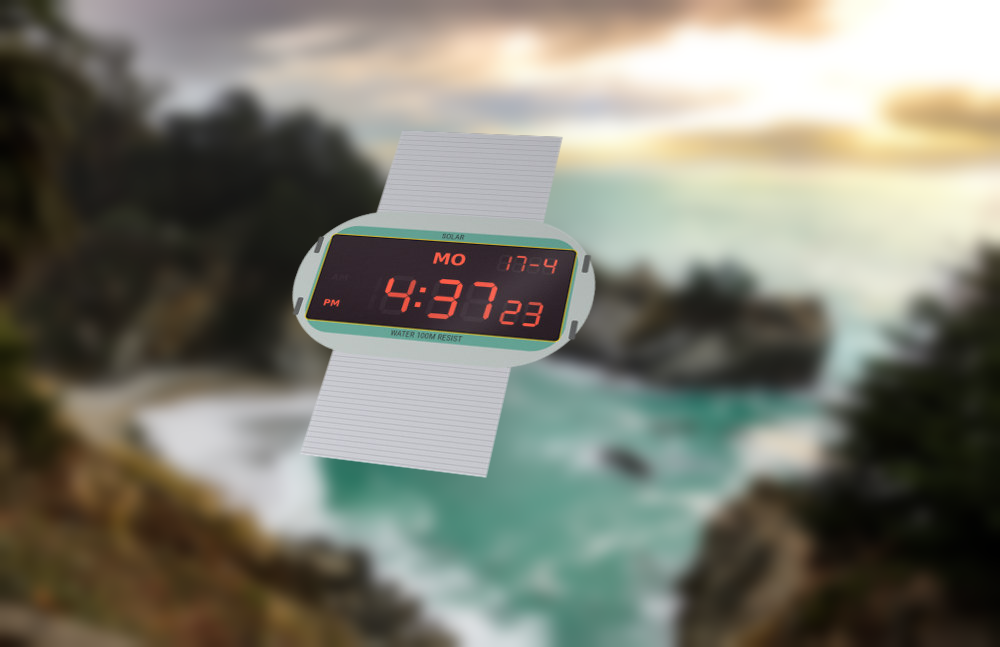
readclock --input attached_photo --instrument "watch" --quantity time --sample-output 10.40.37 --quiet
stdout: 4.37.23
